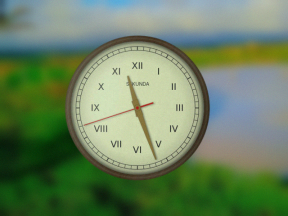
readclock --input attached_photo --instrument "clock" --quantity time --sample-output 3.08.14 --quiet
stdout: 11.26.42
